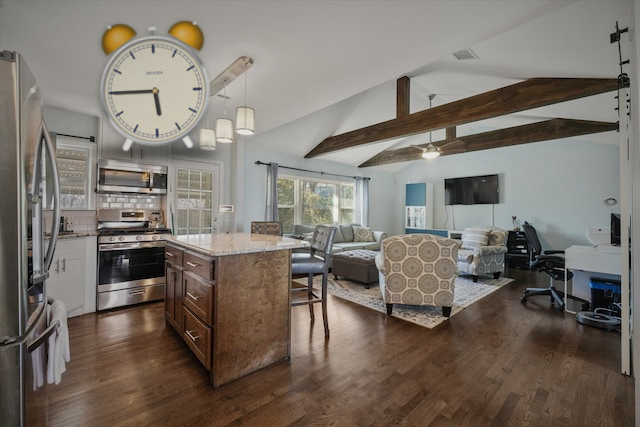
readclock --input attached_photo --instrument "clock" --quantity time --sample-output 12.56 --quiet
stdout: 5.45
